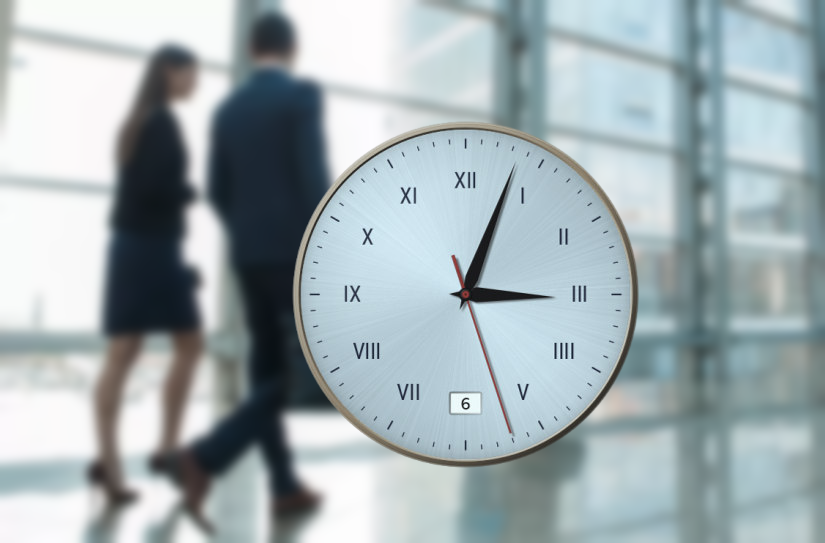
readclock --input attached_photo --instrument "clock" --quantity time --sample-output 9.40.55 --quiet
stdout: 3.03.27
